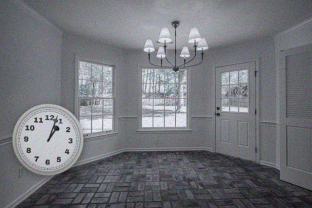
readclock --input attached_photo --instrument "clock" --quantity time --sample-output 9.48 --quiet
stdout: 1.03
